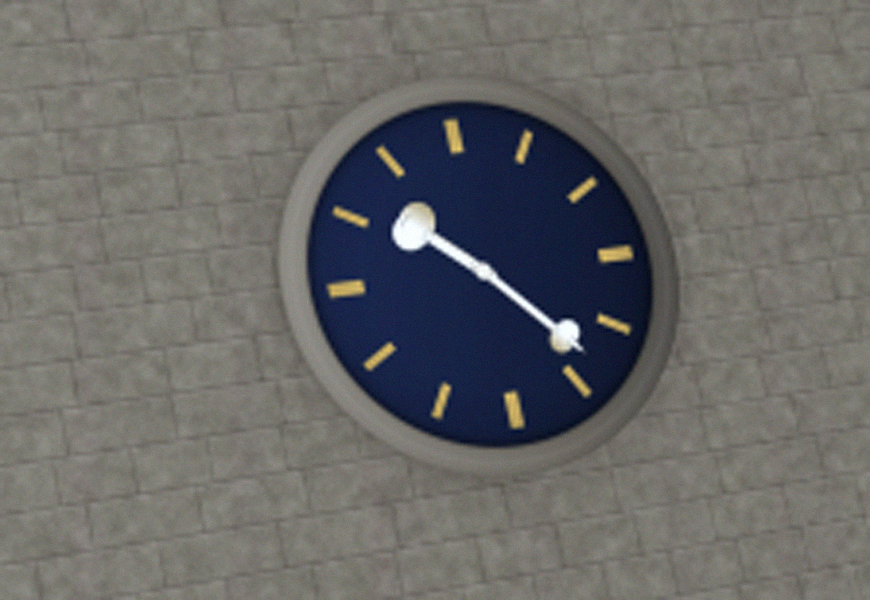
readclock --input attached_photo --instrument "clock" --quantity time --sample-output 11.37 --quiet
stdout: 10.23
